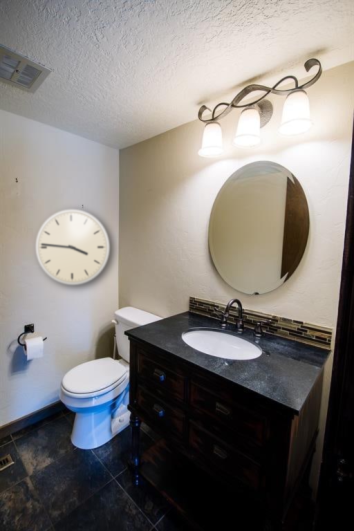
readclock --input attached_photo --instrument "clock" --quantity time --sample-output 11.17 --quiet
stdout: 3.46
